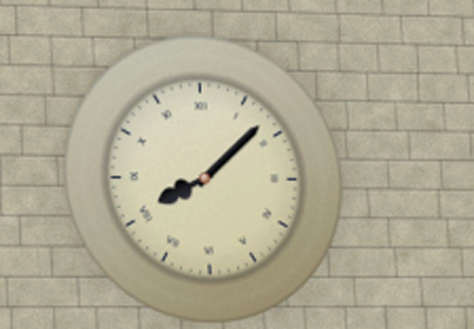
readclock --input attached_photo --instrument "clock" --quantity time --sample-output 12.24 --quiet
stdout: 8.08
